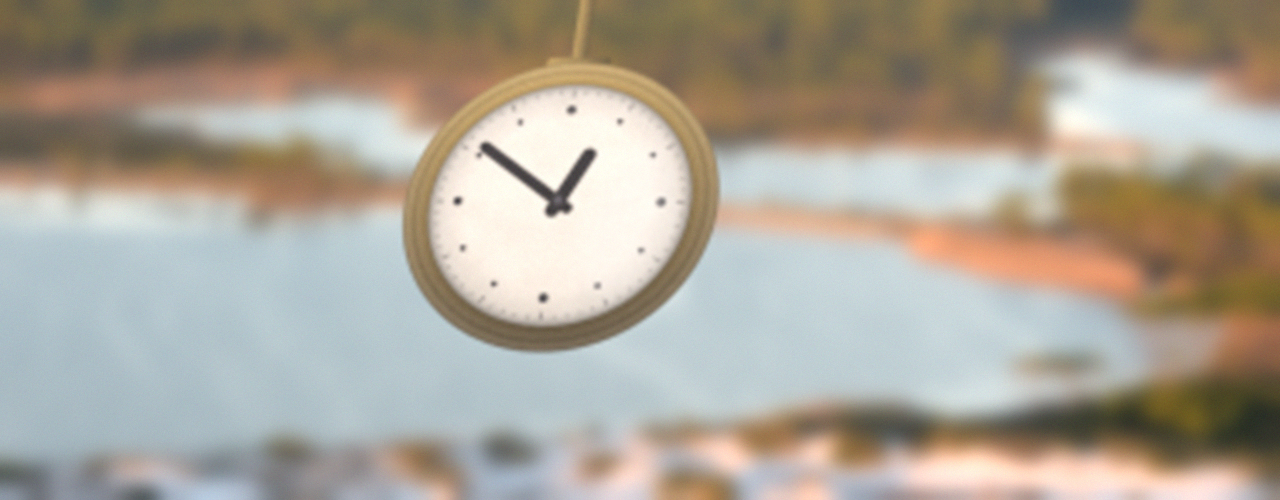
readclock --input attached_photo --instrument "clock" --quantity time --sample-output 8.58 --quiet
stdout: 12.51
